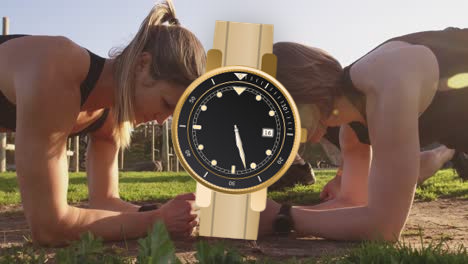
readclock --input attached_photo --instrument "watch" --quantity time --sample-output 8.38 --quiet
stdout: 5.27
